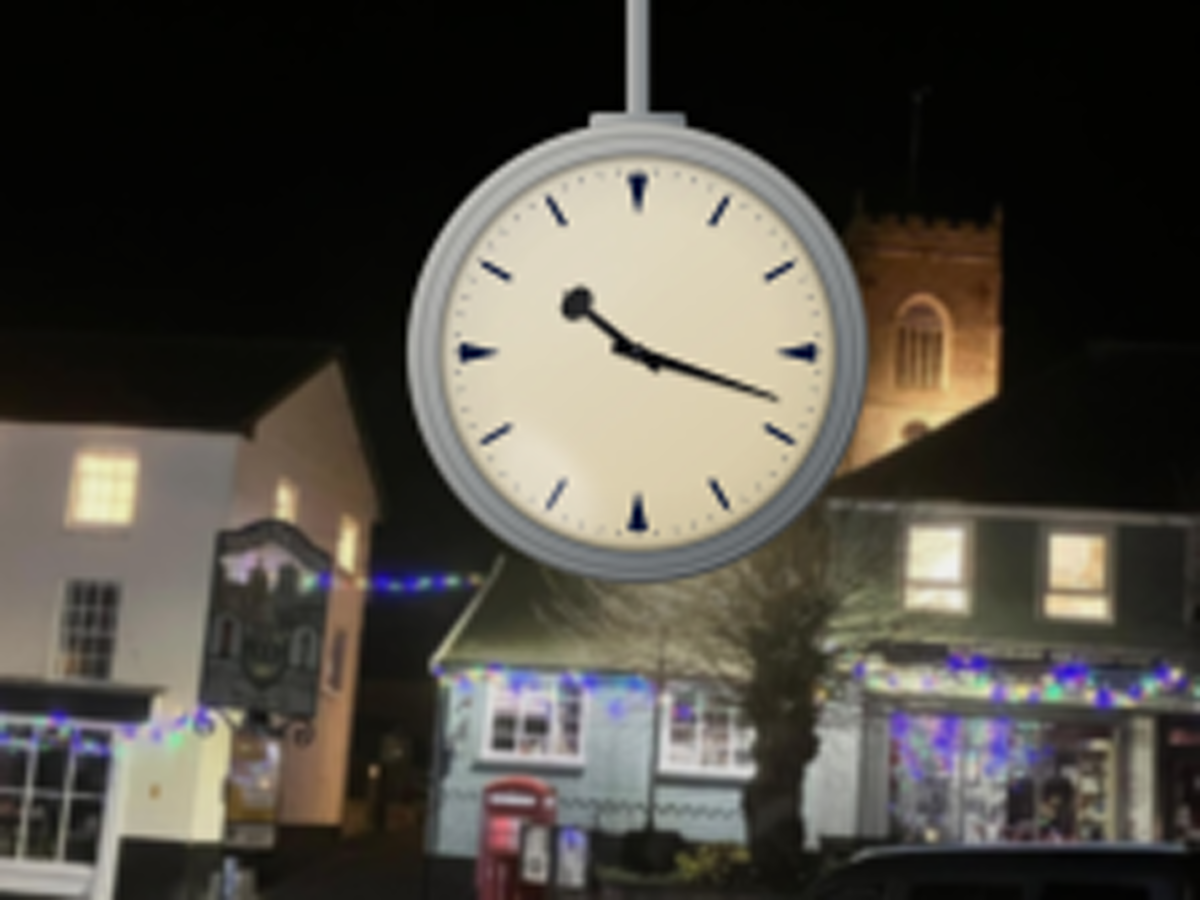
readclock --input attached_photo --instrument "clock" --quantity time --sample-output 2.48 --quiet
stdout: 10.18
